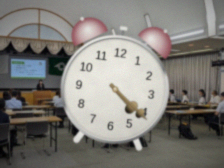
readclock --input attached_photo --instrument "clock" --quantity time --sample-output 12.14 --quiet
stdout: 4.21
